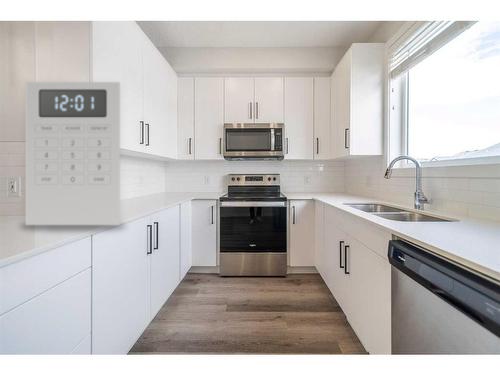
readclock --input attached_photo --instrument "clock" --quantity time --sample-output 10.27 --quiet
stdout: 12.01
